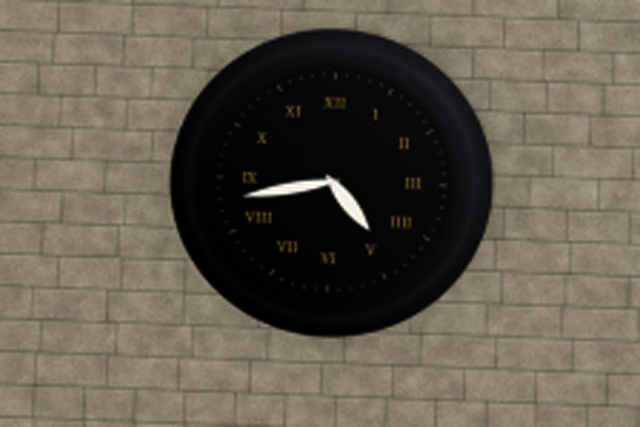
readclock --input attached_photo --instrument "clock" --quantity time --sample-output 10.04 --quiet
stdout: 4.43
